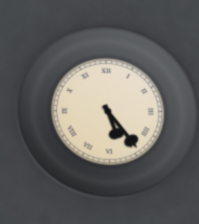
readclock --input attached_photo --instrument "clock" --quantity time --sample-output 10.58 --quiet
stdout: 5.24
